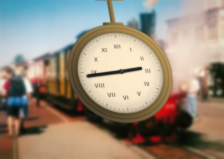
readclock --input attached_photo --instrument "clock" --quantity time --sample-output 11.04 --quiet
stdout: 2.44
